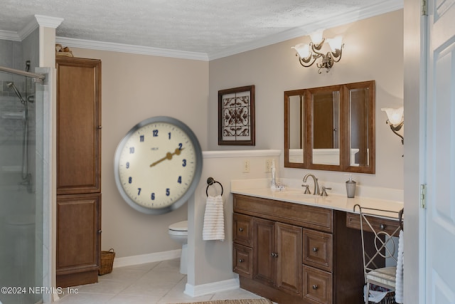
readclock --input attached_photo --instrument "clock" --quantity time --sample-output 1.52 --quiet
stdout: 2.11
